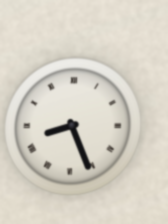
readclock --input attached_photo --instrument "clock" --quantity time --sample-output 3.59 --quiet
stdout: 8.26
